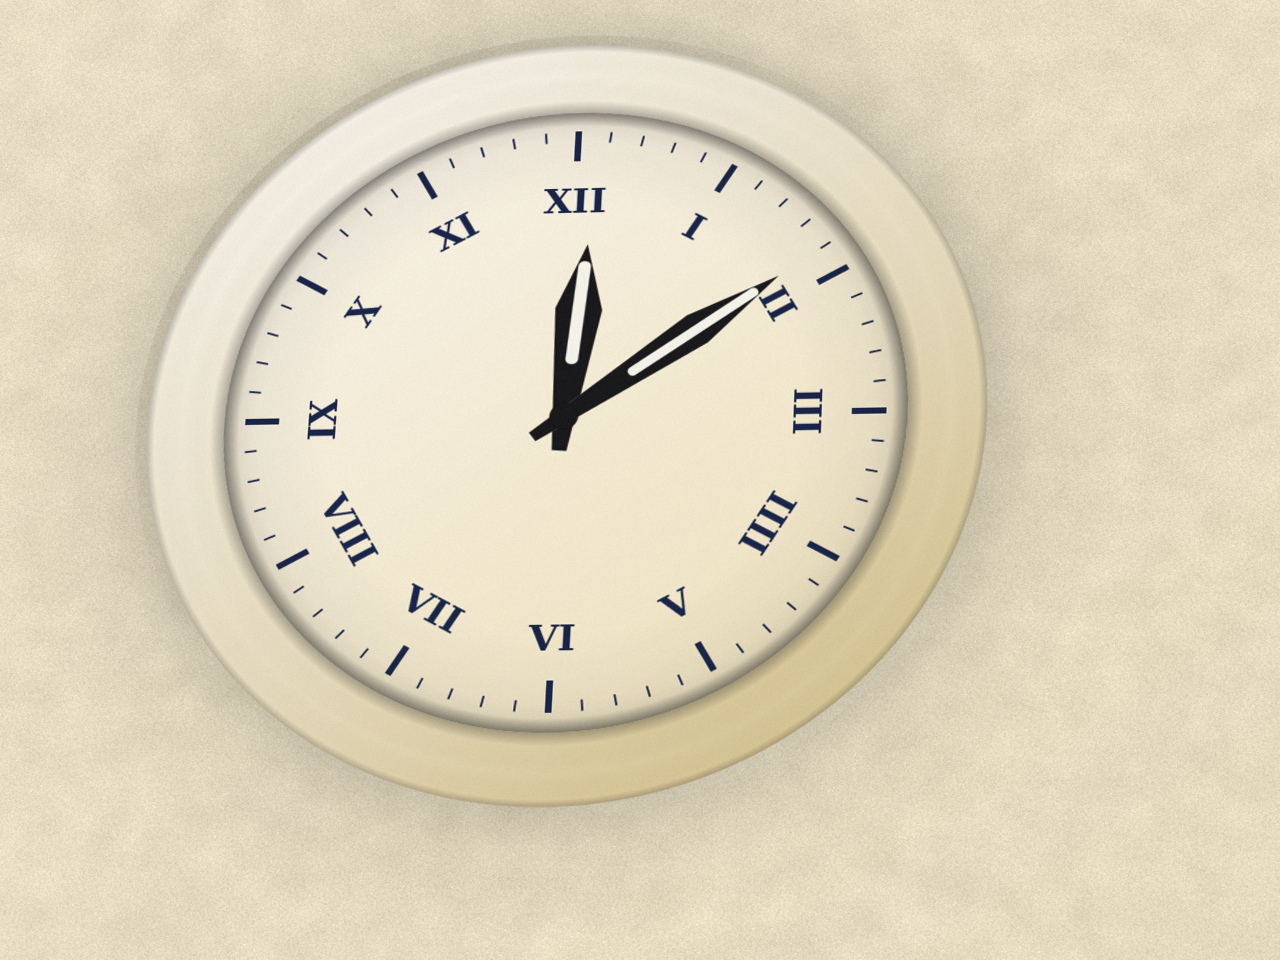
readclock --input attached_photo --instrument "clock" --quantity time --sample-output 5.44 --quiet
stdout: 12.09
